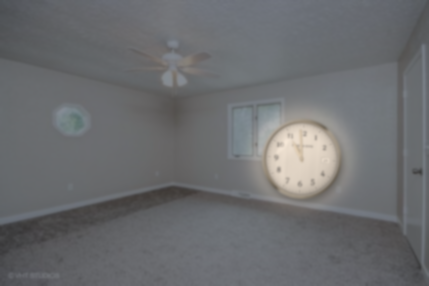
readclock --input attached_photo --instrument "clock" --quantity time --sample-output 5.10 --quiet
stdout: 10.59
